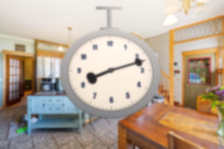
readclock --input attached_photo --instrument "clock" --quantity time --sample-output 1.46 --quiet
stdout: 8.12
